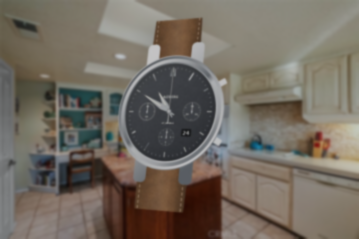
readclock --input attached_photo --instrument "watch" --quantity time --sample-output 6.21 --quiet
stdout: 10.50
